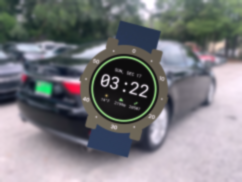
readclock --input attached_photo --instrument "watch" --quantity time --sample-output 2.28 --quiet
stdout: 3.22
